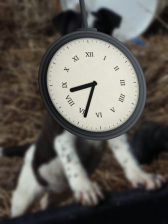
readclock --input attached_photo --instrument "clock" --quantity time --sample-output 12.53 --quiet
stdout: 8.34
